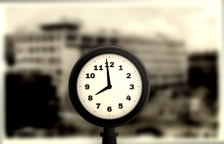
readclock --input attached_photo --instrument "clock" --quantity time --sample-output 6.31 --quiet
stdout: 7.59
